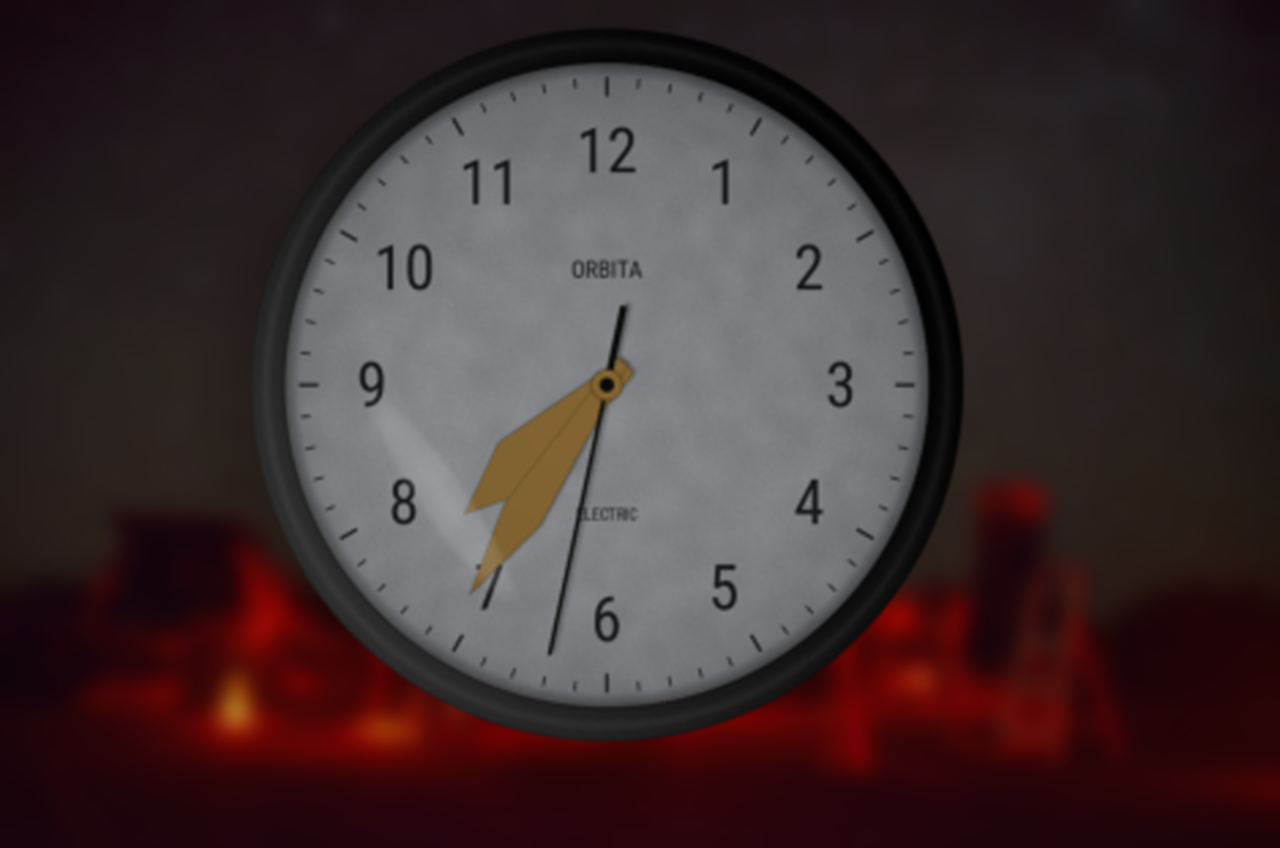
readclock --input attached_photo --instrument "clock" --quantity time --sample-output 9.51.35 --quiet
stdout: 7.35.32
